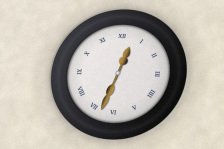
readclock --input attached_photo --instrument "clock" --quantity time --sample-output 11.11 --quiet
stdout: 12.33
